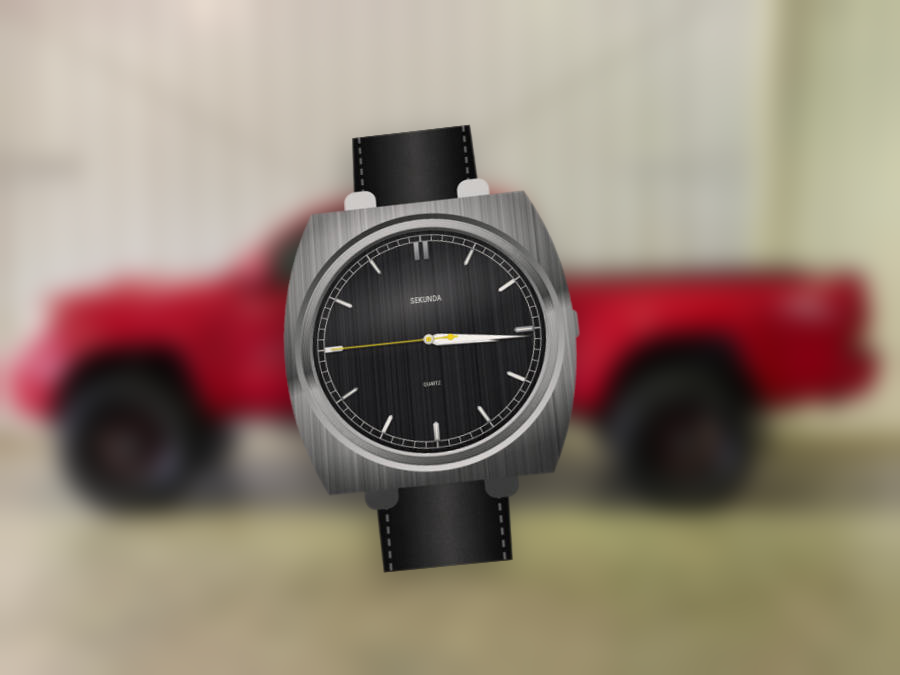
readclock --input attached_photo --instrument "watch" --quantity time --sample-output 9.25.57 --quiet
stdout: 3.15.45
